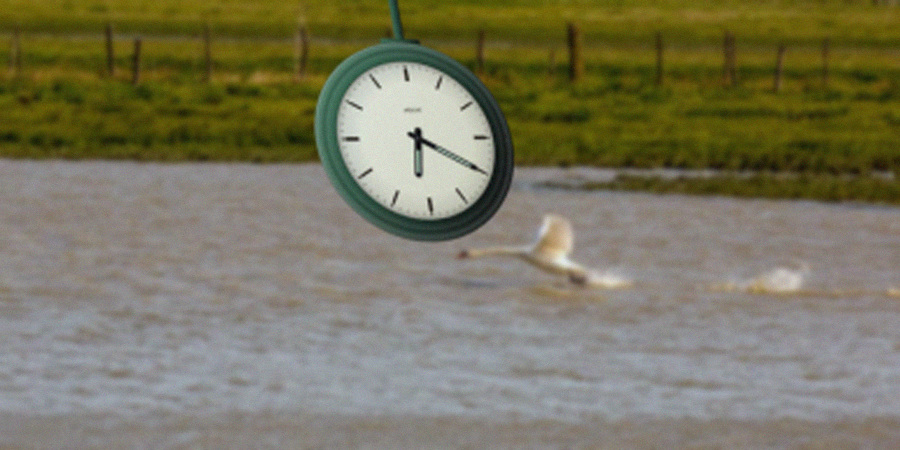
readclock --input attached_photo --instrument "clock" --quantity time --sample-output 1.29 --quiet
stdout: 6.20
